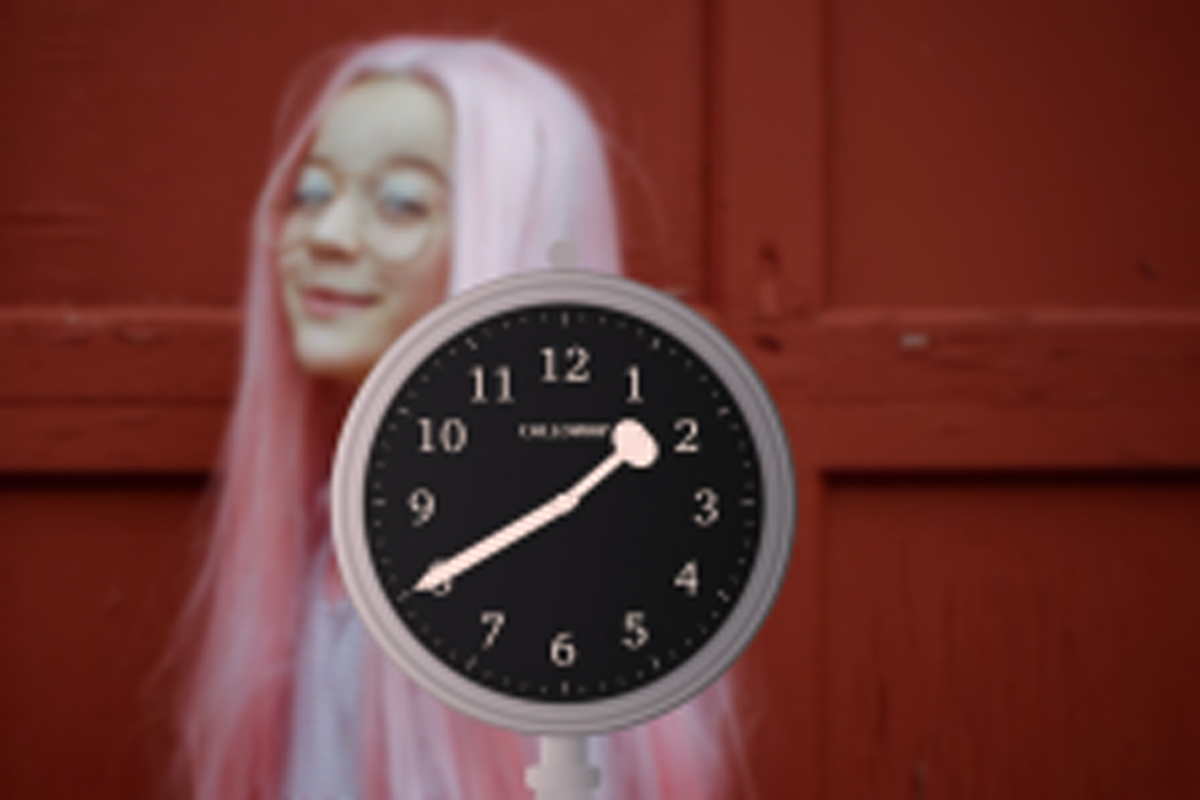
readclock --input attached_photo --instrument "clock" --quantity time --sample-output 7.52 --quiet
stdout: 1.40
